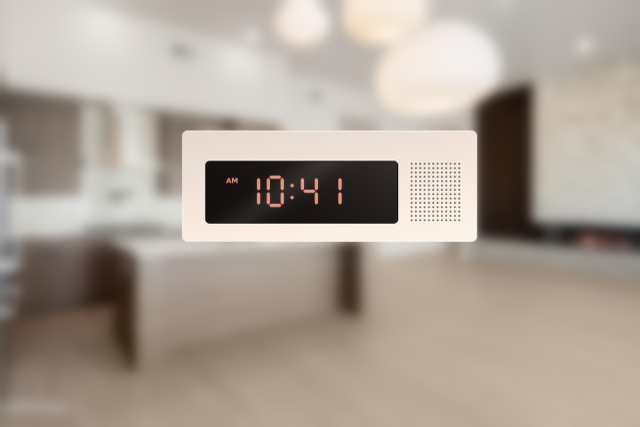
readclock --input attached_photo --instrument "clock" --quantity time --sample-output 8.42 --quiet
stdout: 10.41
